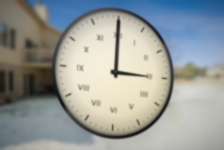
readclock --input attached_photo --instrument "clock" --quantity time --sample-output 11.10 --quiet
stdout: 3.00
